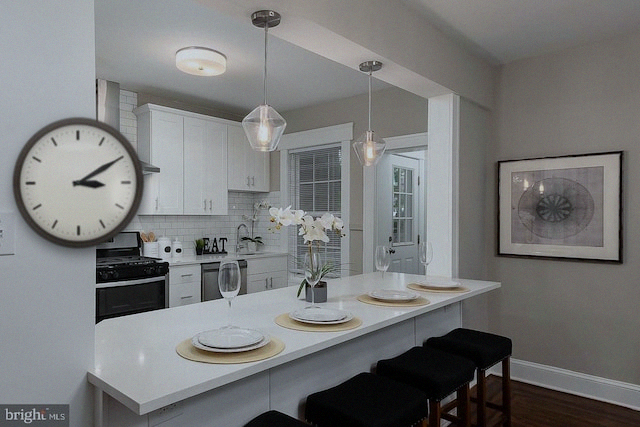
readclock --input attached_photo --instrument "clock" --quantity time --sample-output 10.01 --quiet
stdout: 3.10
